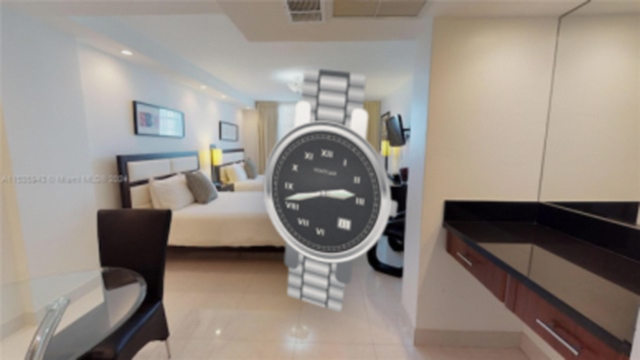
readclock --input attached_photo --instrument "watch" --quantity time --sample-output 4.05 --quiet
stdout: 2.42
